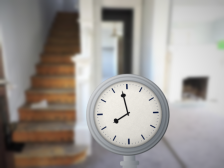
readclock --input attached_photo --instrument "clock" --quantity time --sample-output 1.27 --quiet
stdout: 7.58
